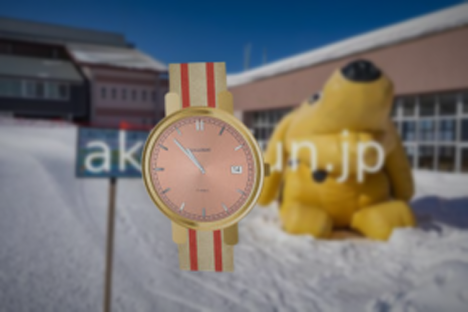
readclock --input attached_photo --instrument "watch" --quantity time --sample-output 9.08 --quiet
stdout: 10.53
